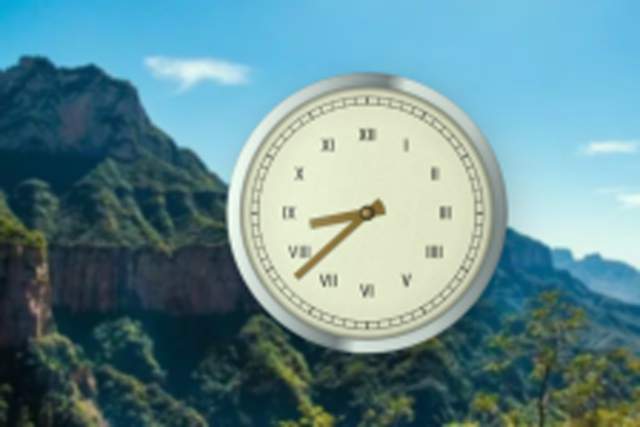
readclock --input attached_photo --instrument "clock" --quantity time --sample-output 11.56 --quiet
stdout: 8.38
